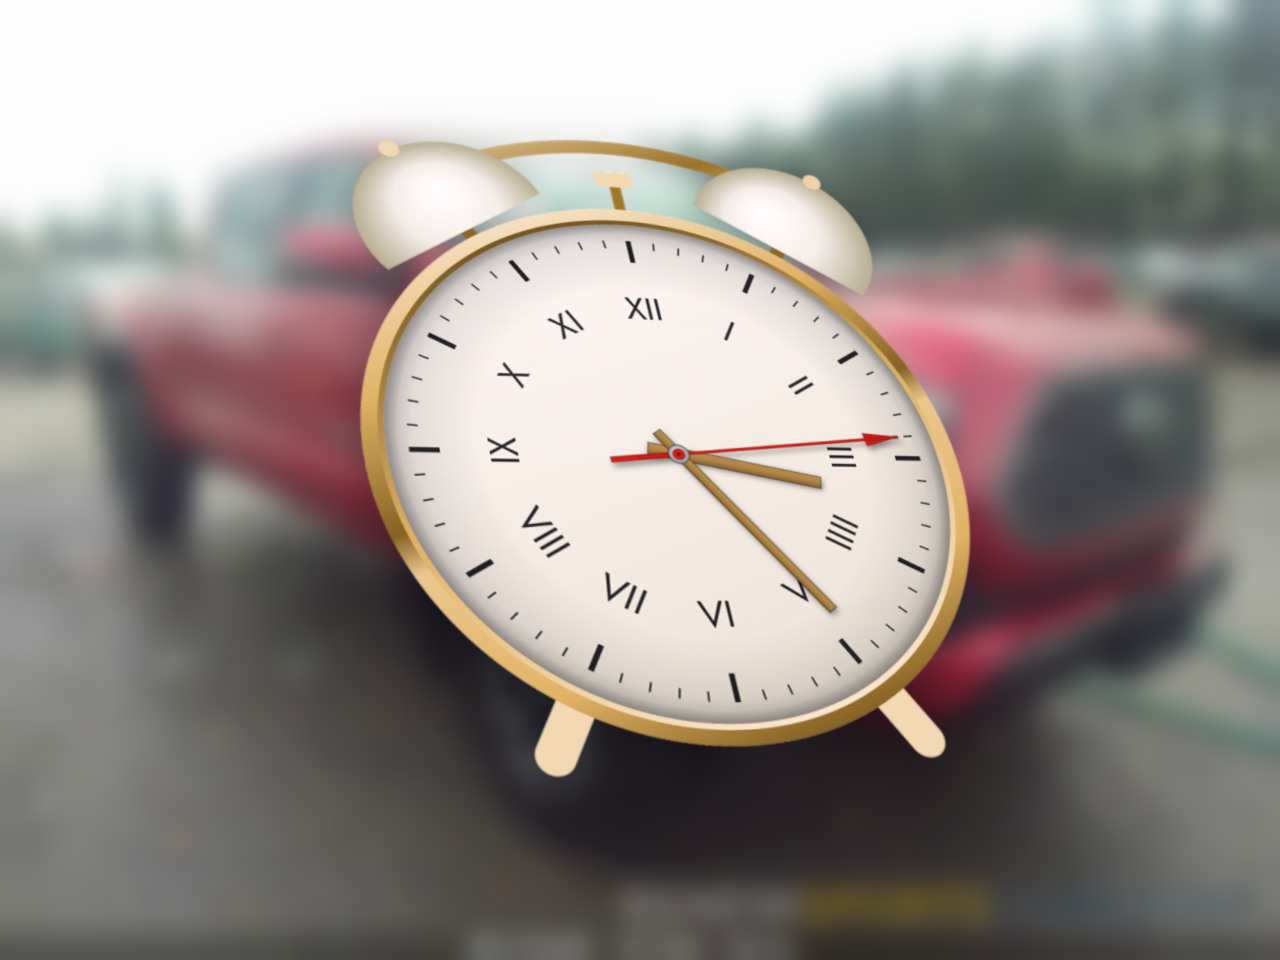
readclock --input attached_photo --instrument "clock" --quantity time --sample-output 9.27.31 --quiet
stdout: 3.24.14
